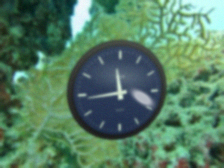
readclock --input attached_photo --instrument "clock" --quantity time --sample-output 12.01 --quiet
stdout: 11.44
